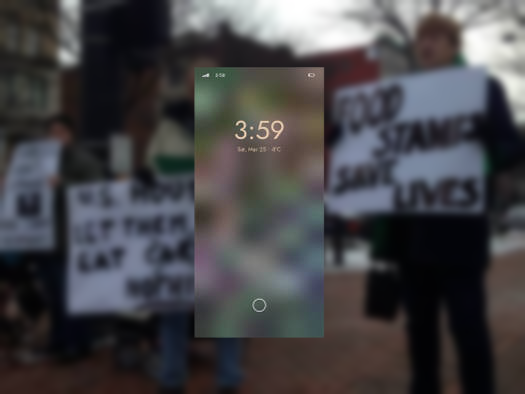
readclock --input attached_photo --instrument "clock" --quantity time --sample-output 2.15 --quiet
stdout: 3.59
